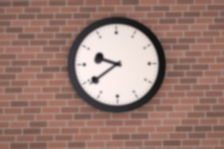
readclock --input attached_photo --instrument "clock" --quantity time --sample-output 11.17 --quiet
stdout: 9.39
